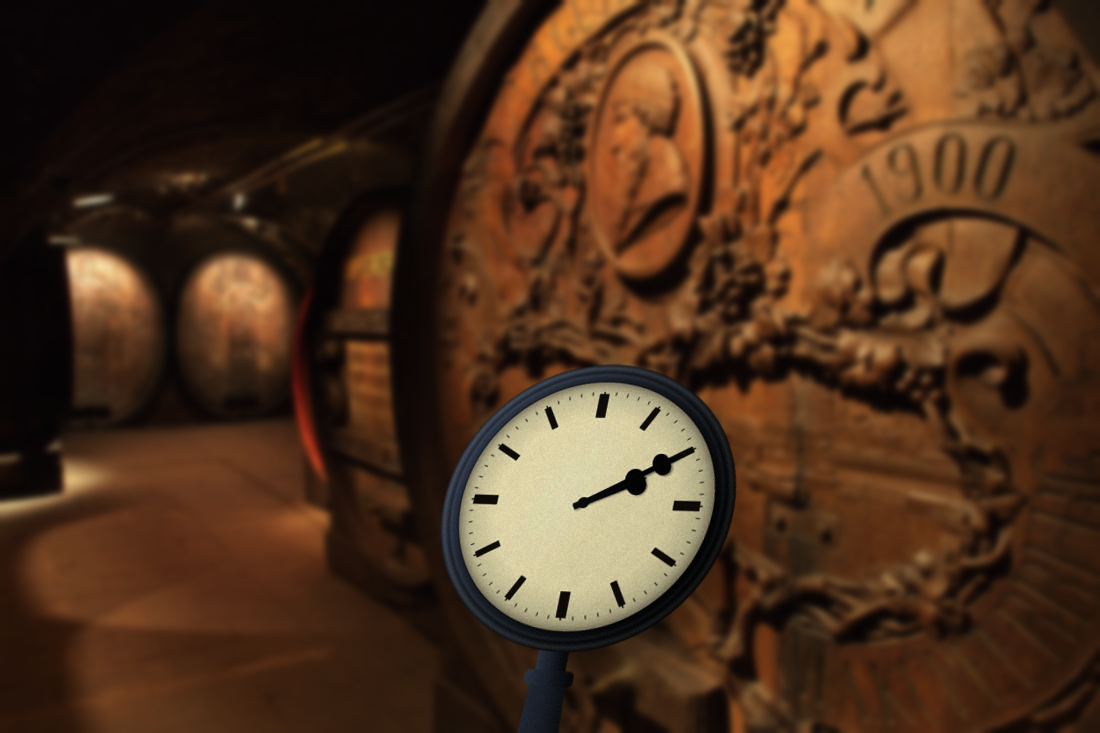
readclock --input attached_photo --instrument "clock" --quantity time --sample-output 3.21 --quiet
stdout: 2.10
